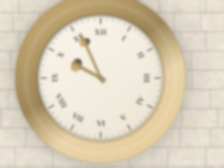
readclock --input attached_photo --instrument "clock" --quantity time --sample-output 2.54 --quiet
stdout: 9.56
